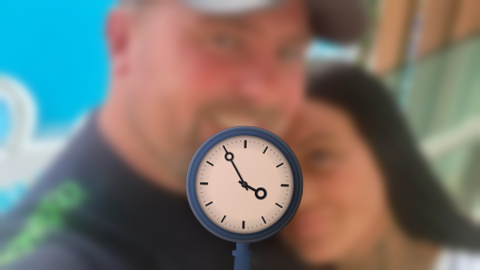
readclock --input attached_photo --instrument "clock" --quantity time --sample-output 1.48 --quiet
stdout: 3.55
